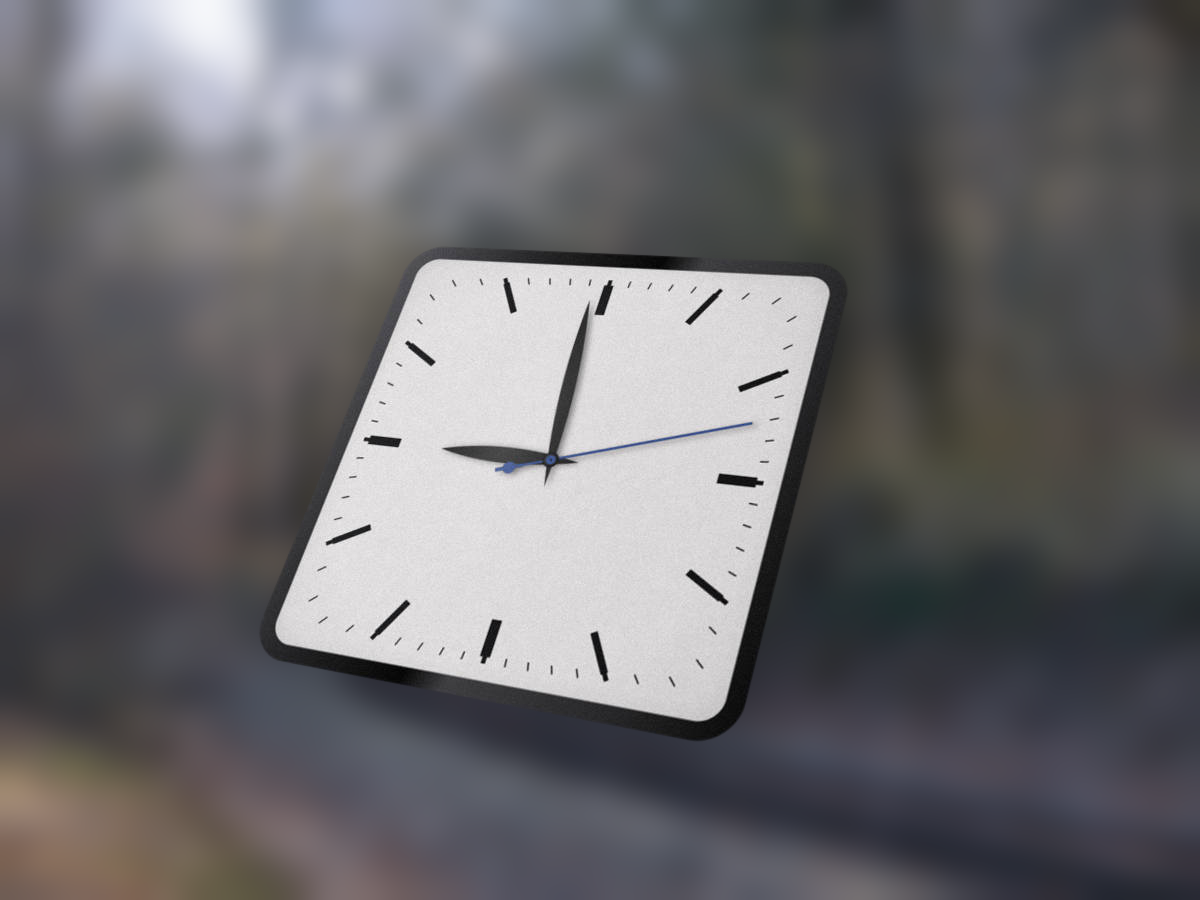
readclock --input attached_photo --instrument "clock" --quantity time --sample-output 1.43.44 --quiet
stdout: 8.59.12
